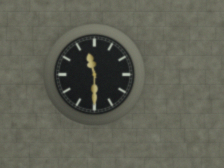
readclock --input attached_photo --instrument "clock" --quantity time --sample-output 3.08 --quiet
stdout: 11.30
